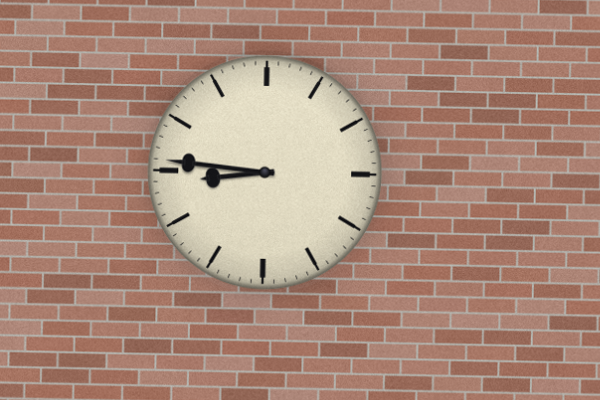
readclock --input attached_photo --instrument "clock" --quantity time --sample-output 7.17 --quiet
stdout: 8.46
